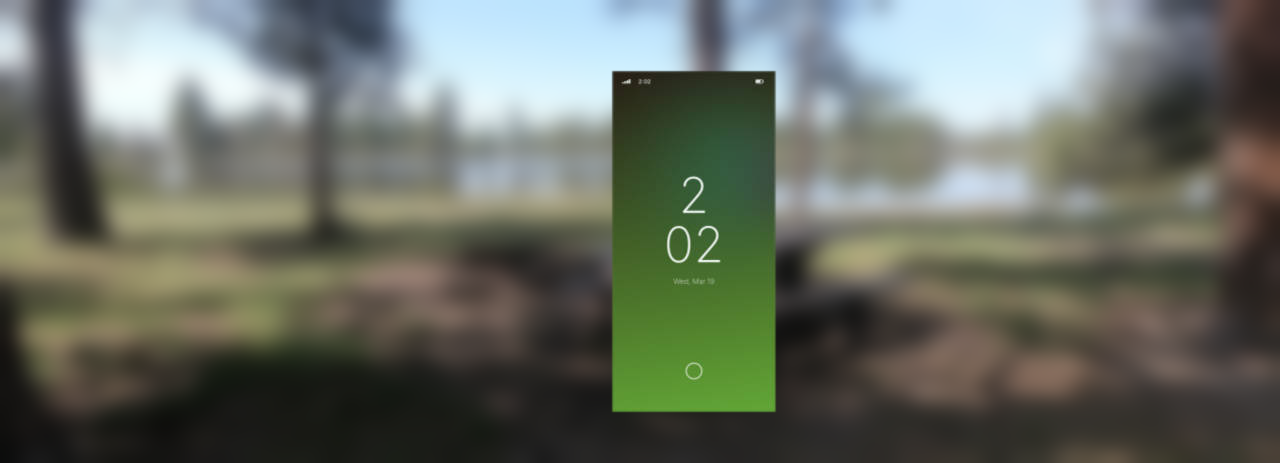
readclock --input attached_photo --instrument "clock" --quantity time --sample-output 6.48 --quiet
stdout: 2.02
